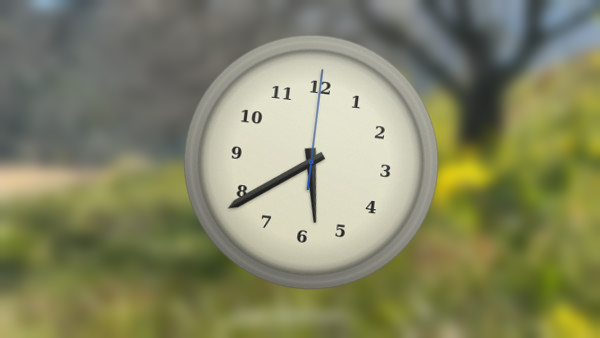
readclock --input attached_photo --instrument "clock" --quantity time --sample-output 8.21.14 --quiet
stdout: 5.39.00
